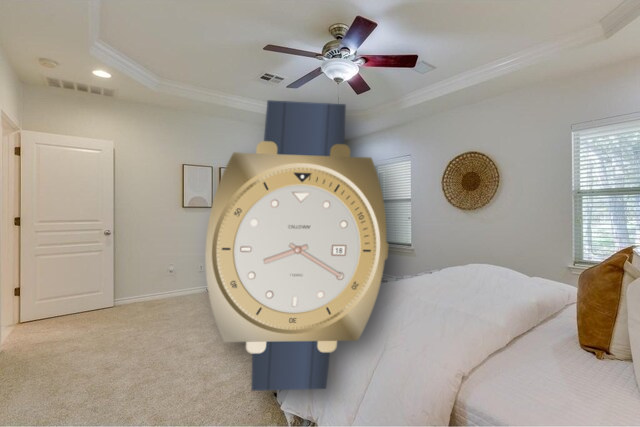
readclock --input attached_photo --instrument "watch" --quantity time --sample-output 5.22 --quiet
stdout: 8.20
